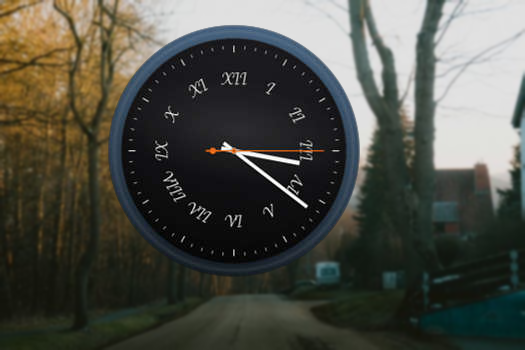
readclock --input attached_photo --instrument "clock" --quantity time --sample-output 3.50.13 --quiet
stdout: 3.21.15
